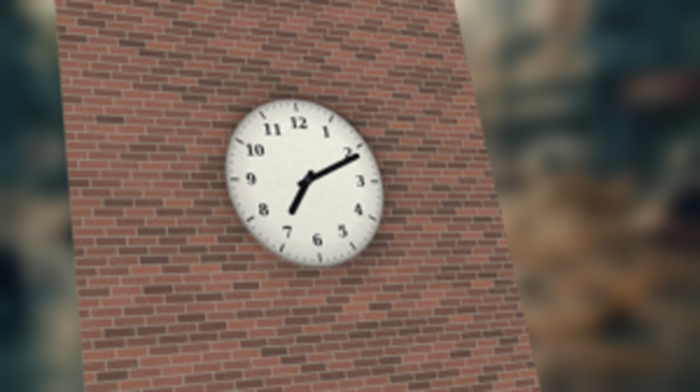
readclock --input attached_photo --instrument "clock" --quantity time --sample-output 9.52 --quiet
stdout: 7.11
